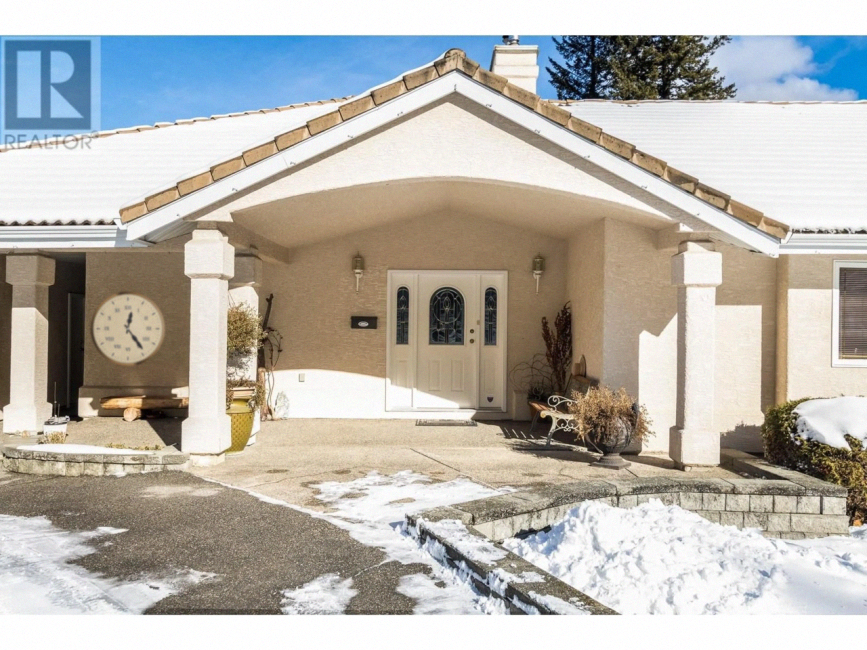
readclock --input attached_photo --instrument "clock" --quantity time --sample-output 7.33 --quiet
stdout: 12.24
